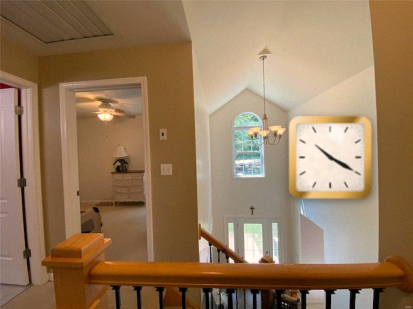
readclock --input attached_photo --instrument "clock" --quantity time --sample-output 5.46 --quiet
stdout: 10.20
